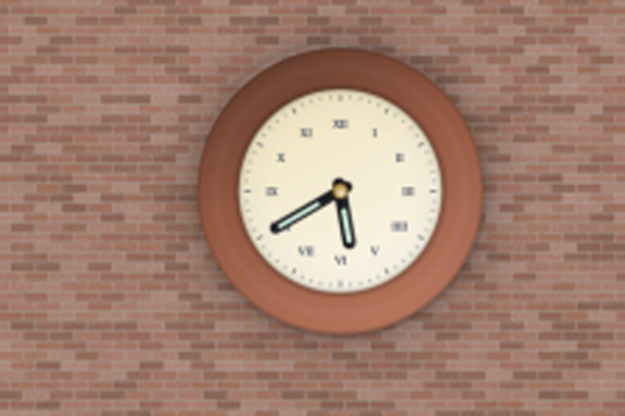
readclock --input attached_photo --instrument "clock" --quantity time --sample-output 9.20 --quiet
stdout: 5.40
